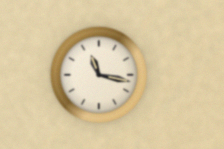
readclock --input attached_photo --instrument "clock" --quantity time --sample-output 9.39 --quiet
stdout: 11.17
